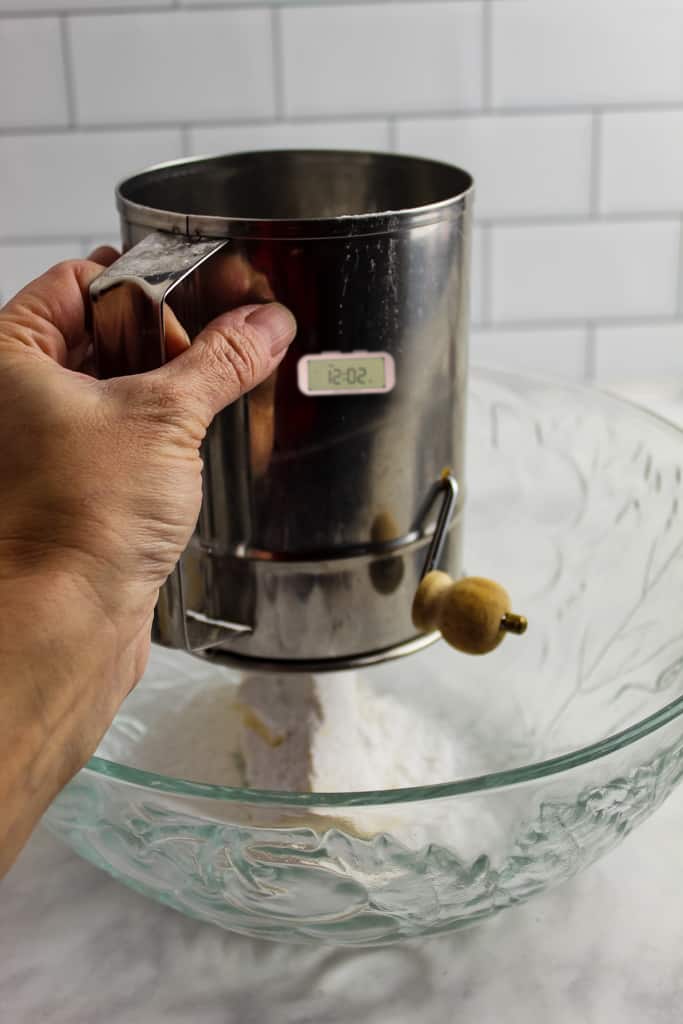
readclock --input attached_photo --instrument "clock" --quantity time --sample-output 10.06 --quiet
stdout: 12.02
